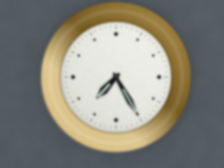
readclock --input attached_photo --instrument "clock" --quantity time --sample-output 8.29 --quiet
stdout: 7.25
